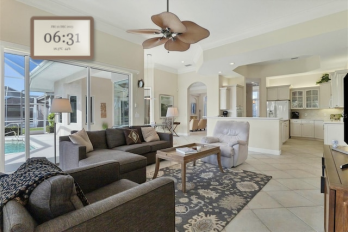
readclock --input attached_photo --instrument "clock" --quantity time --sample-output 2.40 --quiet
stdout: 6.31
